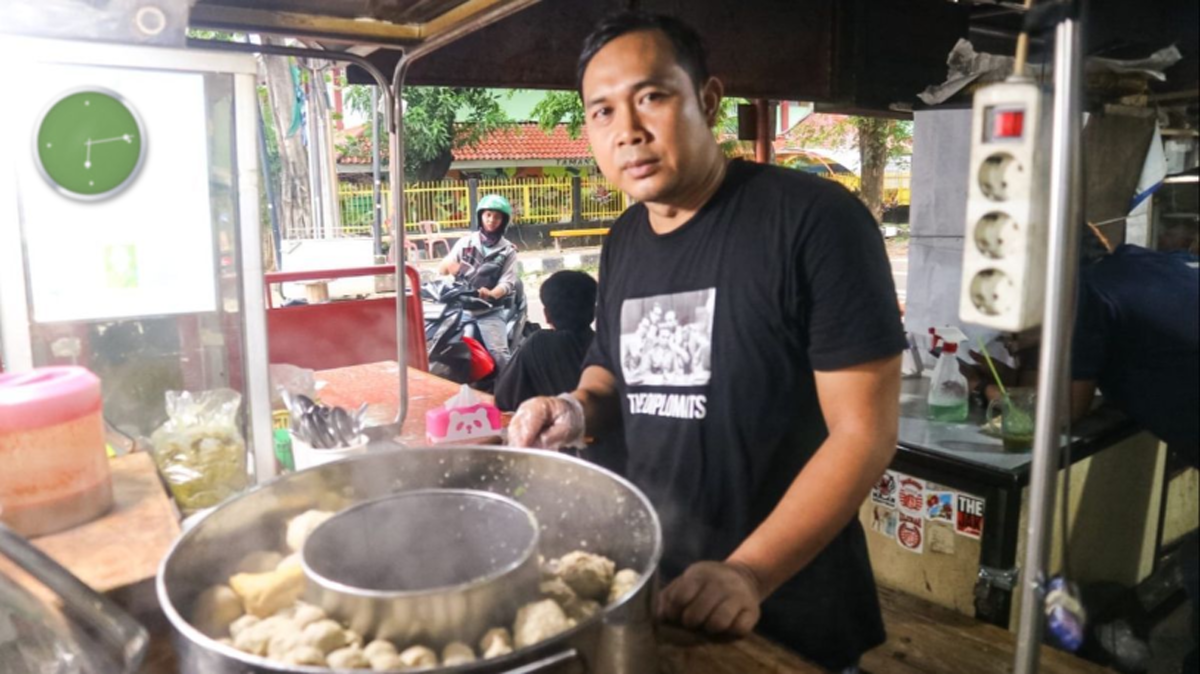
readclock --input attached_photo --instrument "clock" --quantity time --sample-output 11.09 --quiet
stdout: 6.14
